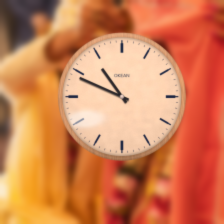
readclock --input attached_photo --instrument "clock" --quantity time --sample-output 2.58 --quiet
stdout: 10.49
